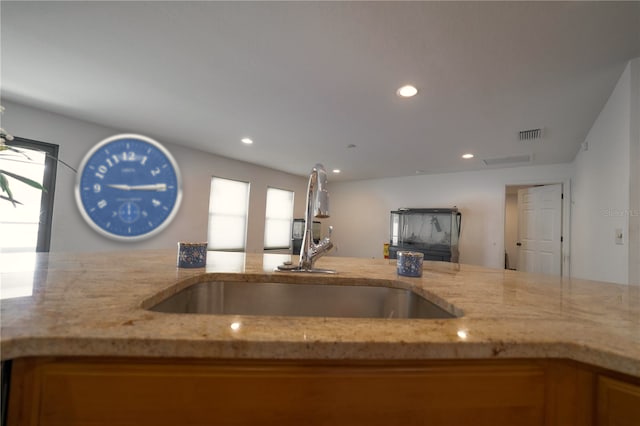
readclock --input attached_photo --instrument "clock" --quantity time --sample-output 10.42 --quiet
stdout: 9.15
